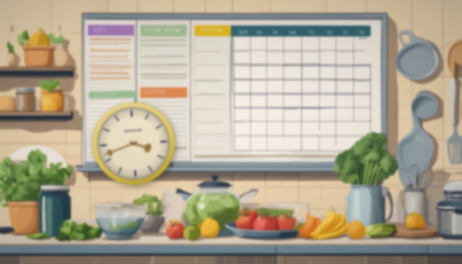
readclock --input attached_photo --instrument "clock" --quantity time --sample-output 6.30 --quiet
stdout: 3.42
